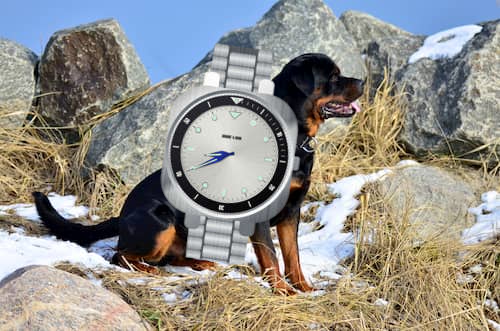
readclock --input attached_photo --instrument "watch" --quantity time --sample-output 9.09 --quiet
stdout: 8.40
